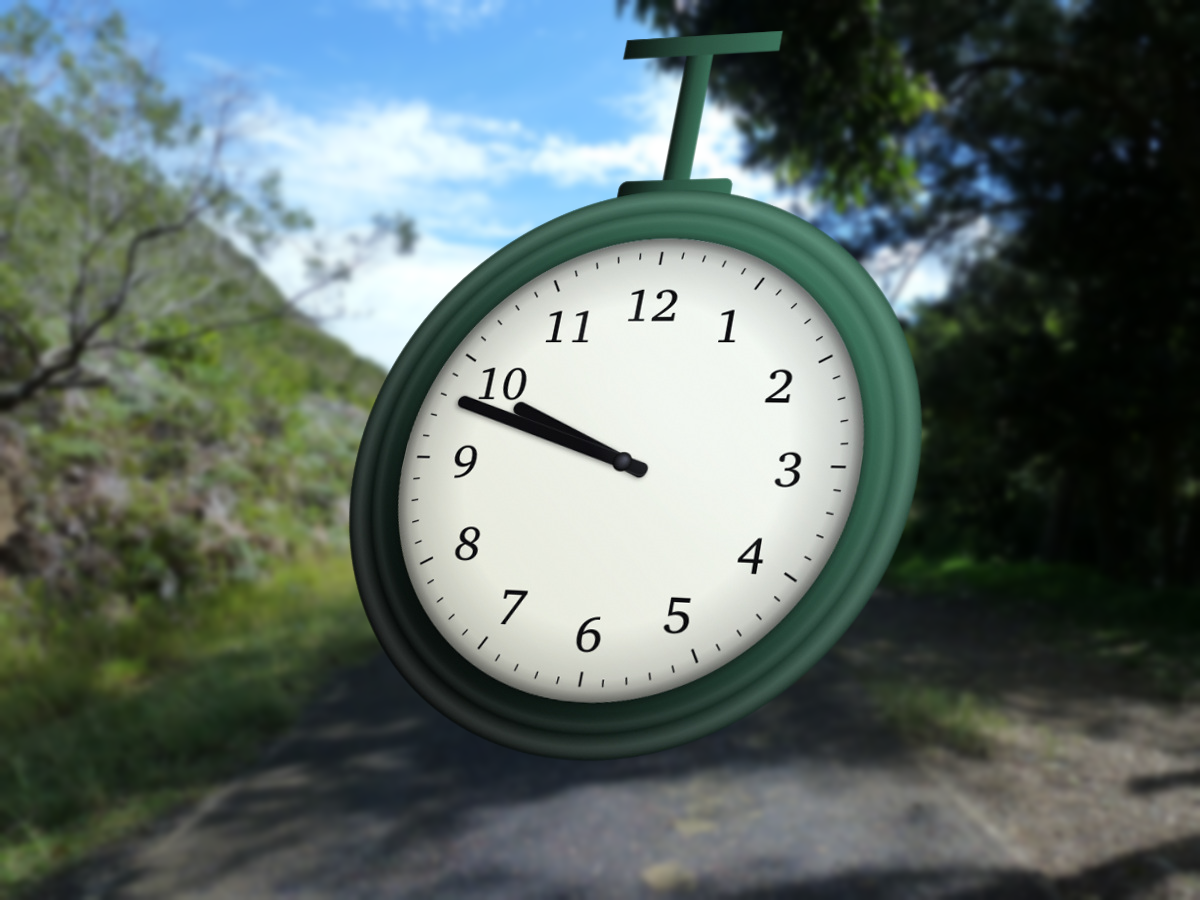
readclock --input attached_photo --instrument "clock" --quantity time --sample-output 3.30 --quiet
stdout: 9.48
